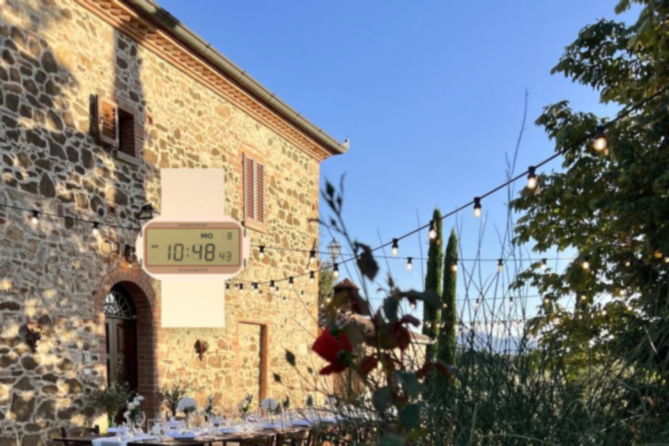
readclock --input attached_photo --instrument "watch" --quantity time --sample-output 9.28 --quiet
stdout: 10.48
